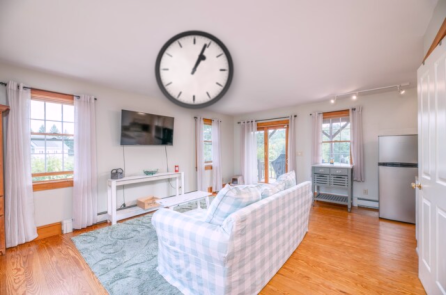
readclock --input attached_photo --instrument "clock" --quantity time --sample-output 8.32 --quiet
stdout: 1.04
